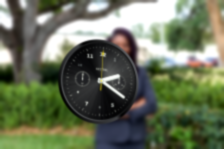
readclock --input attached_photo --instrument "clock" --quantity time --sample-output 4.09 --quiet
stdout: 2.20
